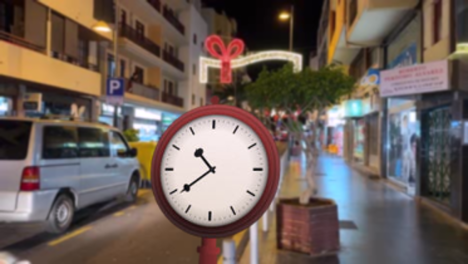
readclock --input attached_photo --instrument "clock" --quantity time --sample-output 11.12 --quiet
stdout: 10.39
